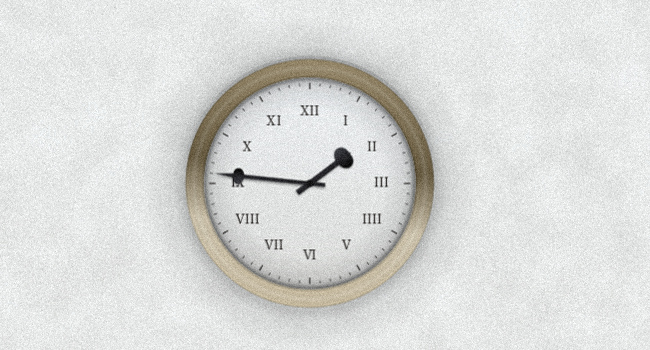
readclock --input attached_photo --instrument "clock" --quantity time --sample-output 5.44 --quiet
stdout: 1.46
